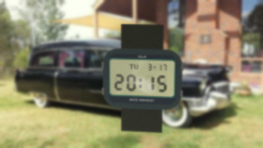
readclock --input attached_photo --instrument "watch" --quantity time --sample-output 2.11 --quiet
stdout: 20.15
